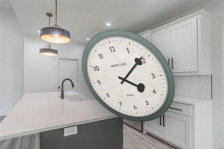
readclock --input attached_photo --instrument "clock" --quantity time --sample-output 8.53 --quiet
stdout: 4.09
